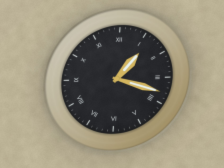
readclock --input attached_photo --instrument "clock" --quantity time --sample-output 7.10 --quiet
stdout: 1.18
